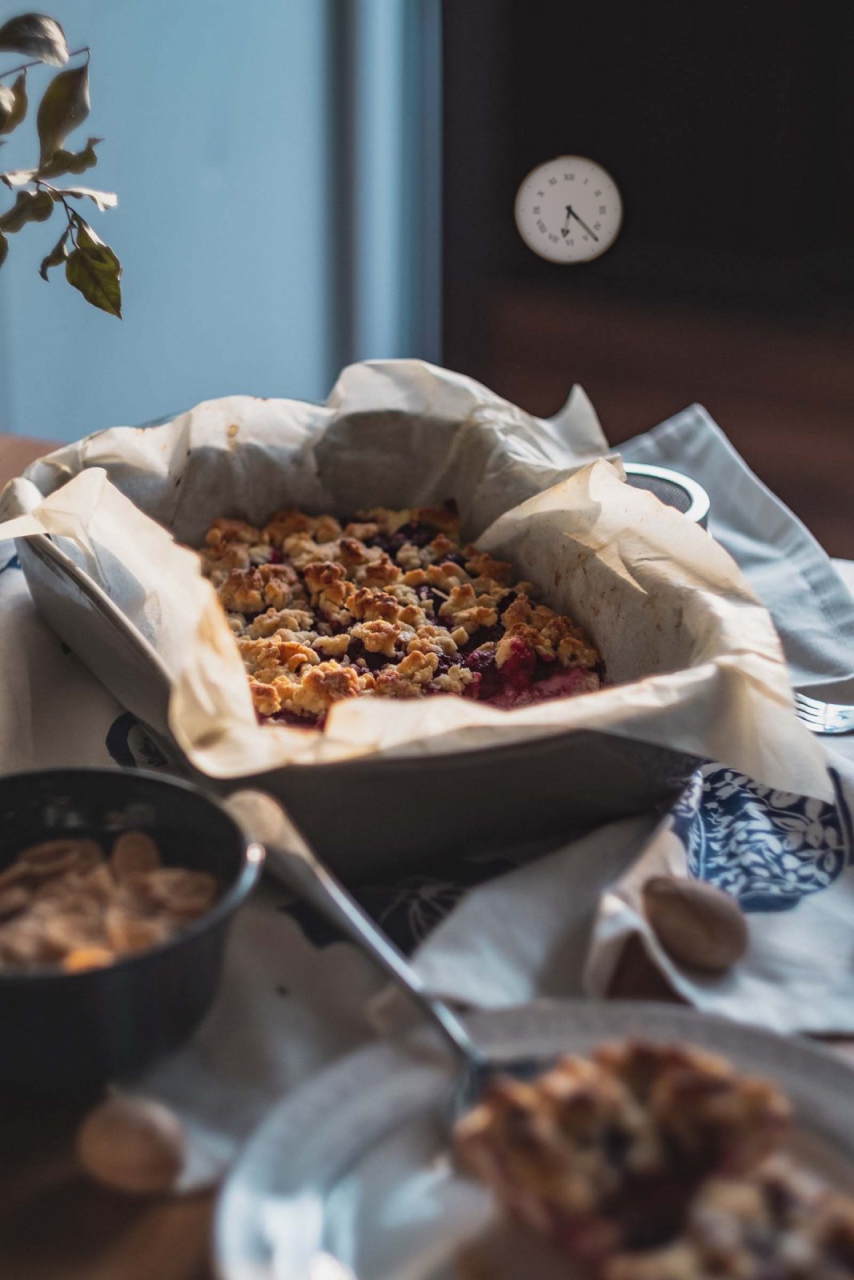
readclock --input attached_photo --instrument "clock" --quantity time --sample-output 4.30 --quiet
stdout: 6.23
